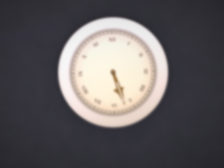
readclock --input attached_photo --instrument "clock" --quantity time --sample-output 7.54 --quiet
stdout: 5.27
